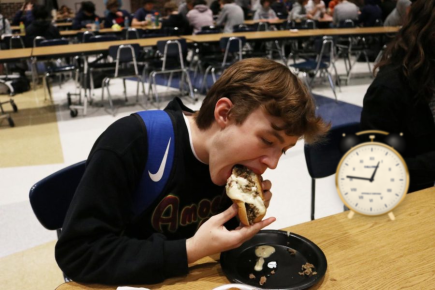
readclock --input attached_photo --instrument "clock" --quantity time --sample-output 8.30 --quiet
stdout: 12.46
